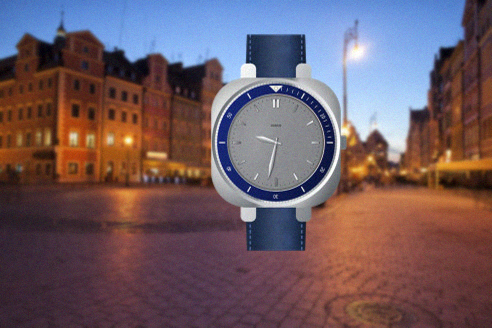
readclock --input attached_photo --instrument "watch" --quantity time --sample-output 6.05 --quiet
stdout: 9.32
